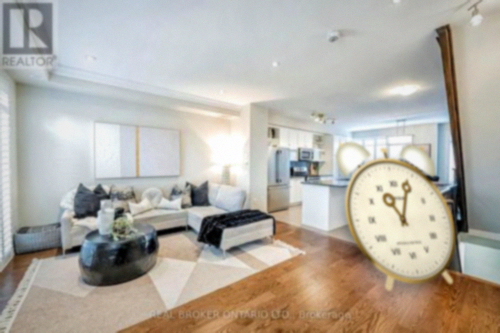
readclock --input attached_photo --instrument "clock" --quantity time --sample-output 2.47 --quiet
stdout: 11.04
